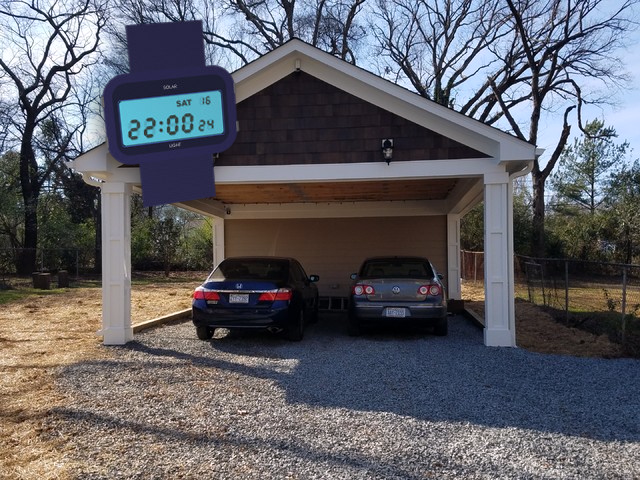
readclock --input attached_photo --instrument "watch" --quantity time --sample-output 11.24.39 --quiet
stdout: 22.00.24
